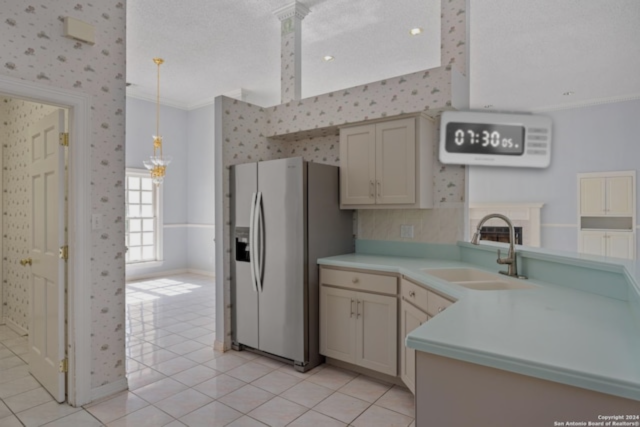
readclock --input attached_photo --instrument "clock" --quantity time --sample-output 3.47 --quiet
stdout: 7.30
